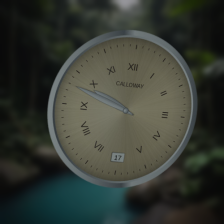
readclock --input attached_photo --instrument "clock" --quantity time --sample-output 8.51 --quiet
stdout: 9.48
